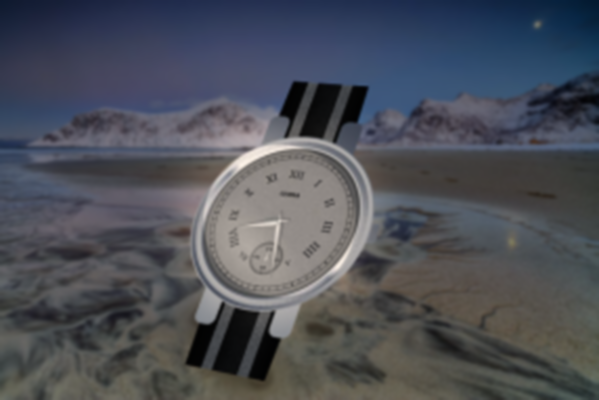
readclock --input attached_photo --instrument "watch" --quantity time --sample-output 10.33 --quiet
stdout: 8.28
